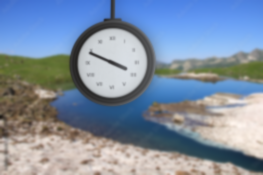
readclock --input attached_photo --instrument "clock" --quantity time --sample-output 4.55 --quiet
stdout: 3.49
